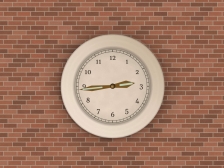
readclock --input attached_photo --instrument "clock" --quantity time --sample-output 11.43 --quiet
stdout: 2.44
